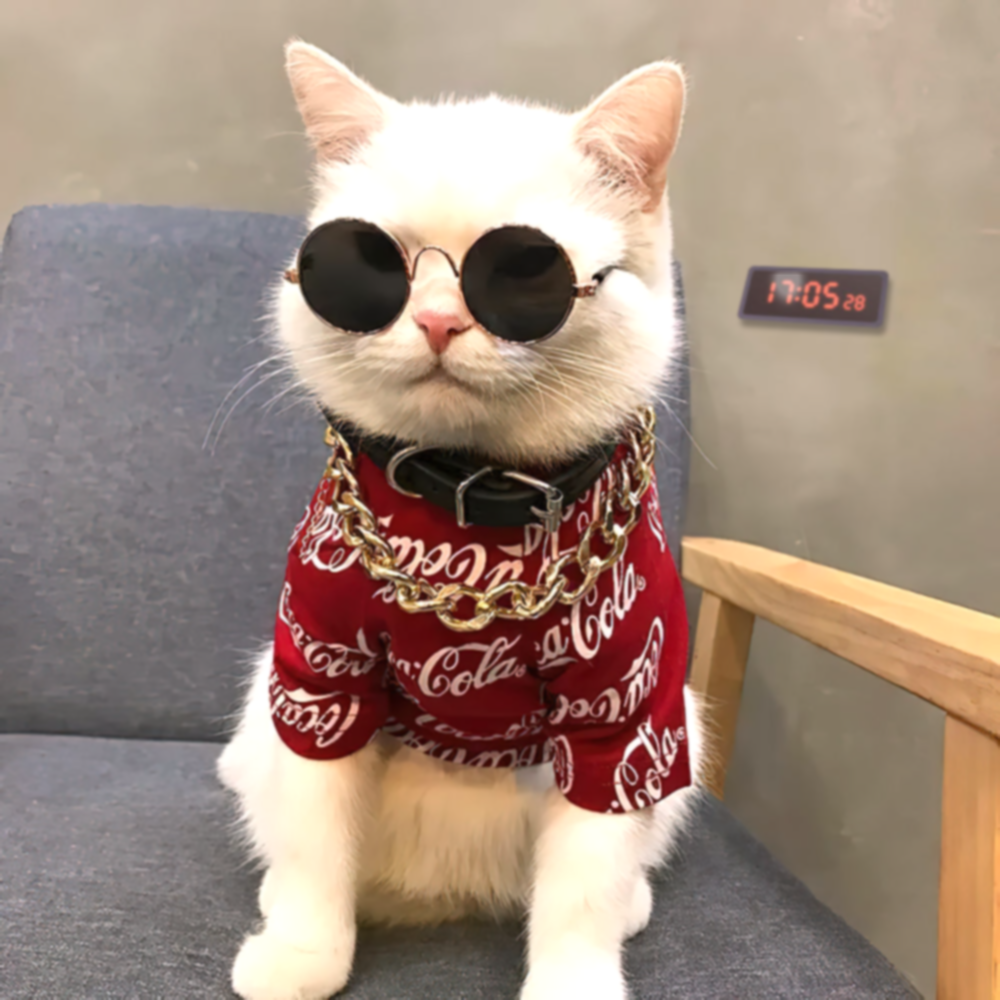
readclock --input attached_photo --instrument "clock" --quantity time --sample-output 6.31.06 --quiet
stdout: 17.05.28
